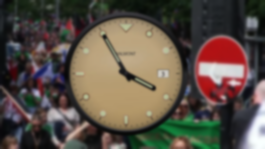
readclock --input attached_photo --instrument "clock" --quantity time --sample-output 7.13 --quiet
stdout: 3.55
